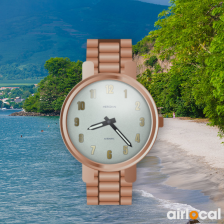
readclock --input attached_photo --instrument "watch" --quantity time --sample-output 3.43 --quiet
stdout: 8.23
